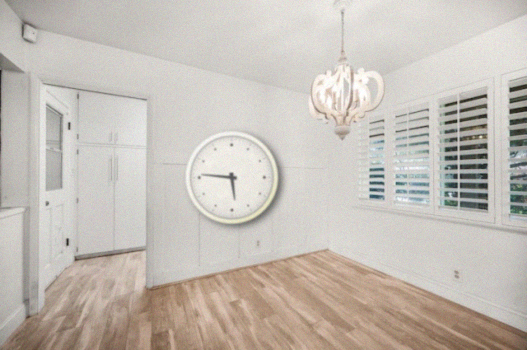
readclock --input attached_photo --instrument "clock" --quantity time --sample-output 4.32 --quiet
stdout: 5.46
